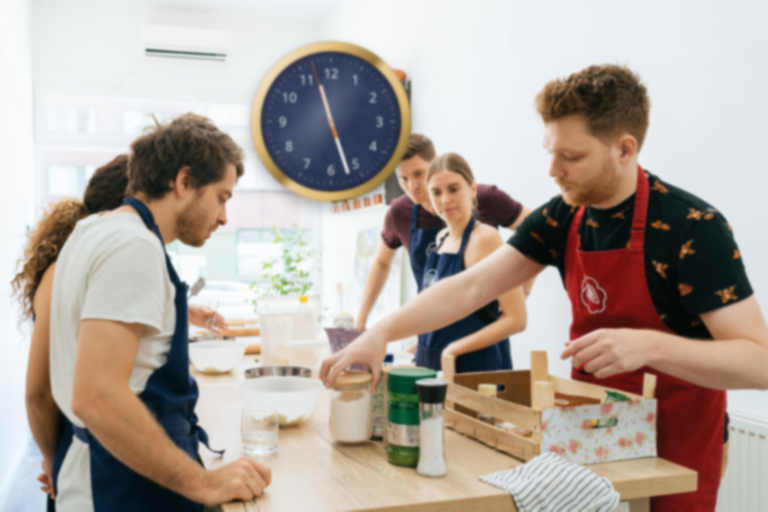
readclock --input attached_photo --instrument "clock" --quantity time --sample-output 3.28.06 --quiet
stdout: 11.26.57
